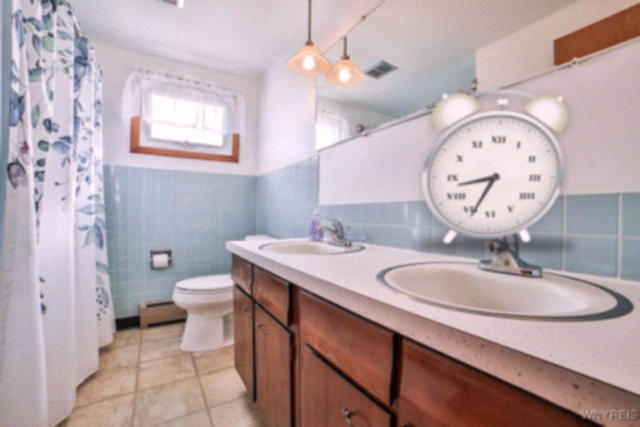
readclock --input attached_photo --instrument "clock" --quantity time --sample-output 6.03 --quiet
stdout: 8.34
